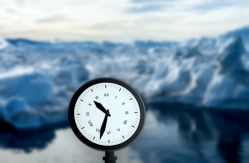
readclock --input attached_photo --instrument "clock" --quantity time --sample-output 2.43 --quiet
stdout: 10.33
